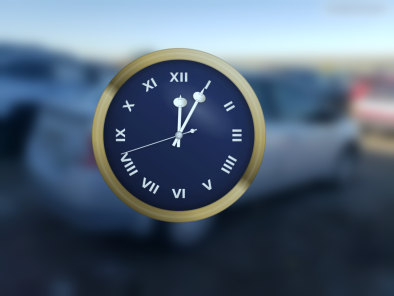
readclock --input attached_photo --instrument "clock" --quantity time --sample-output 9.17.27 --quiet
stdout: 12.04.42
